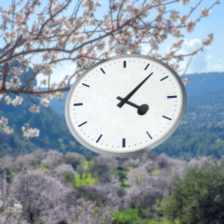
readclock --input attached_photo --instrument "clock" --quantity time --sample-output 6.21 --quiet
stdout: 4.07
